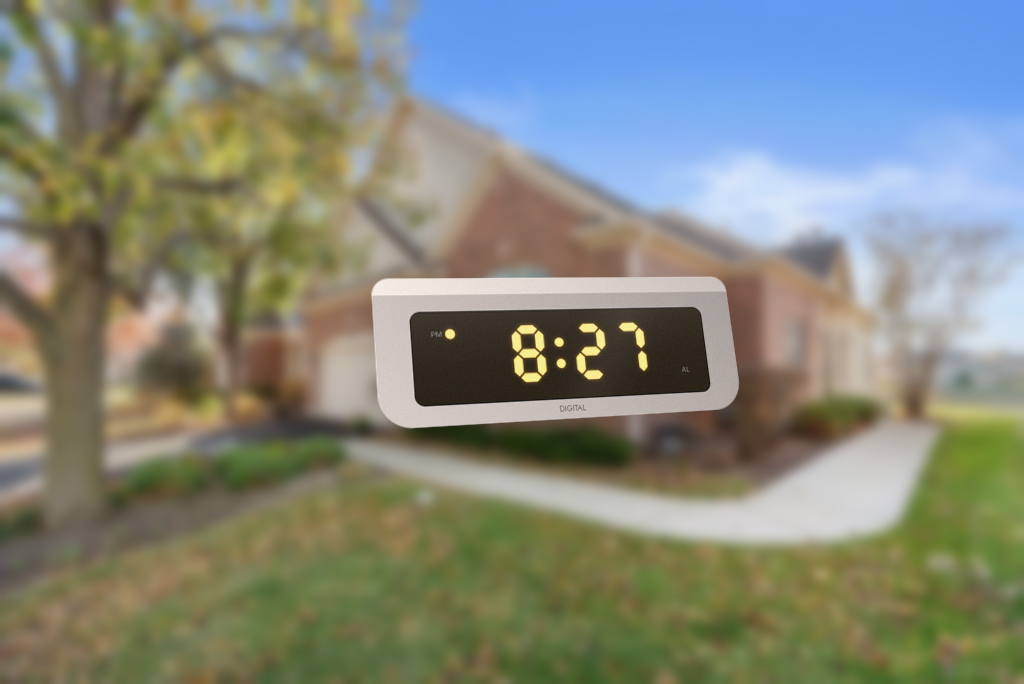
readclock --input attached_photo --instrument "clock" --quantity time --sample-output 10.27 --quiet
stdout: 8.27
